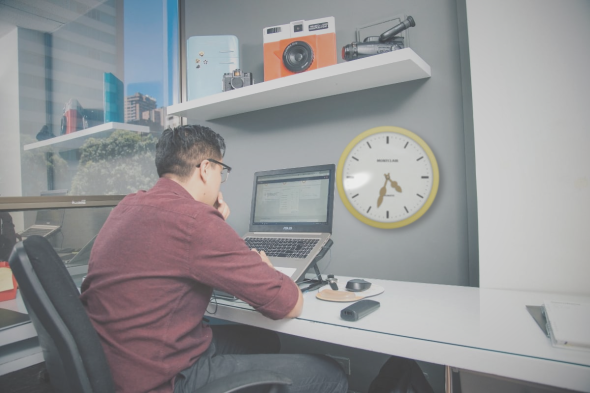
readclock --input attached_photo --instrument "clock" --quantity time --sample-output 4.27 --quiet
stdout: 4.33
